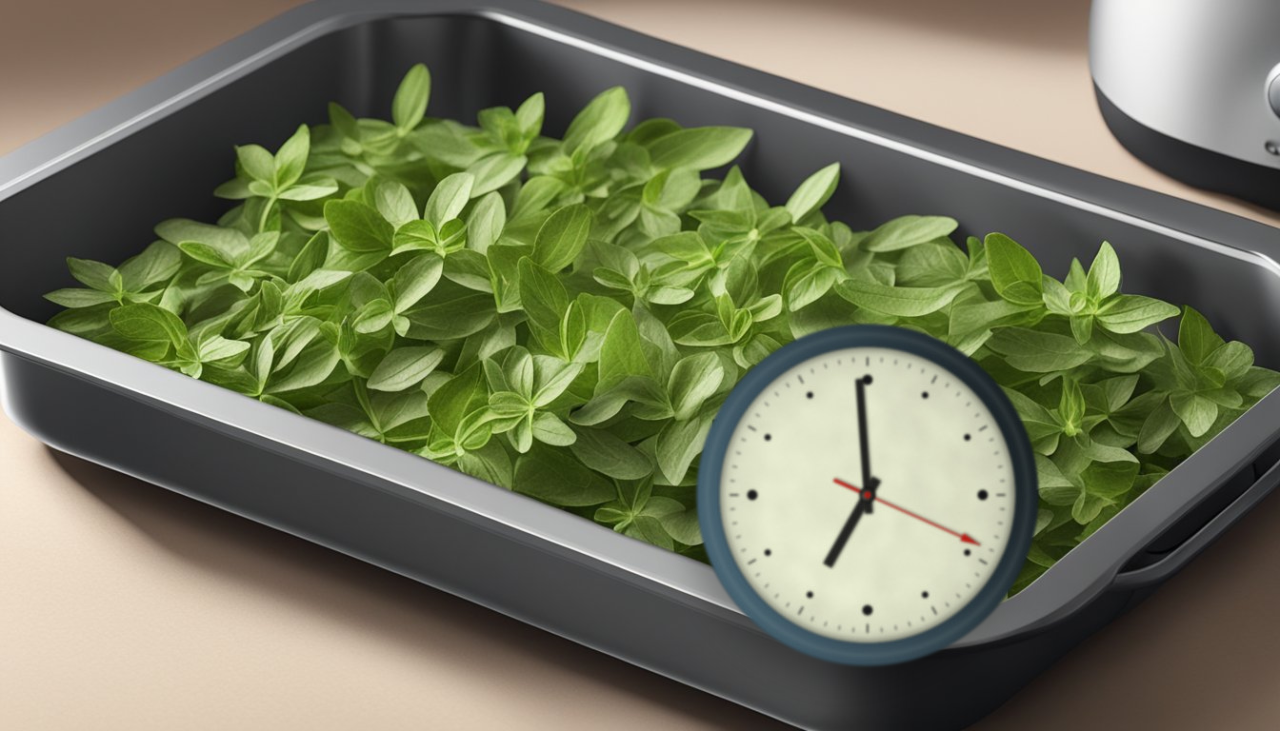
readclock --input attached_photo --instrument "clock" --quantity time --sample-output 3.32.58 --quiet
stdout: 6.59.19
